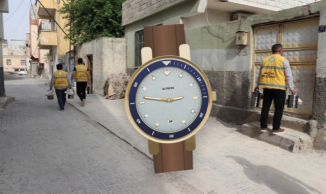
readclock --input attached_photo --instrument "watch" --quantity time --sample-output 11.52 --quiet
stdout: 2.47
